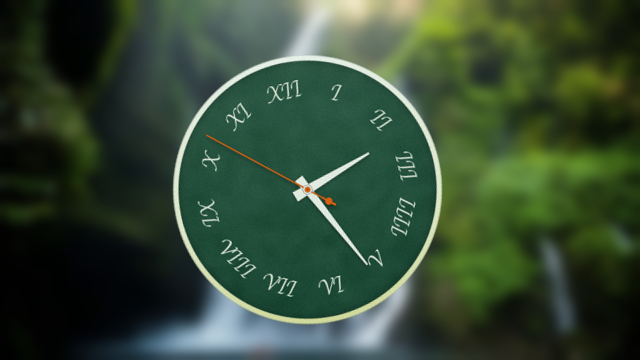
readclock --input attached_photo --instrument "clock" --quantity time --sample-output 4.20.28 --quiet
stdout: 2.25.52
